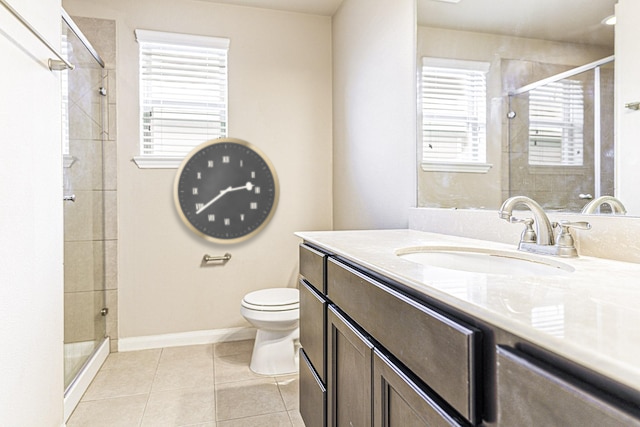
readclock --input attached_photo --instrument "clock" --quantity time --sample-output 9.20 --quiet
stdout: 2.39
